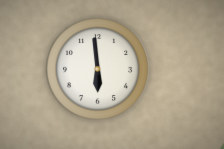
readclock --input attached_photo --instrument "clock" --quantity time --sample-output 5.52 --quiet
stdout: 5.59
